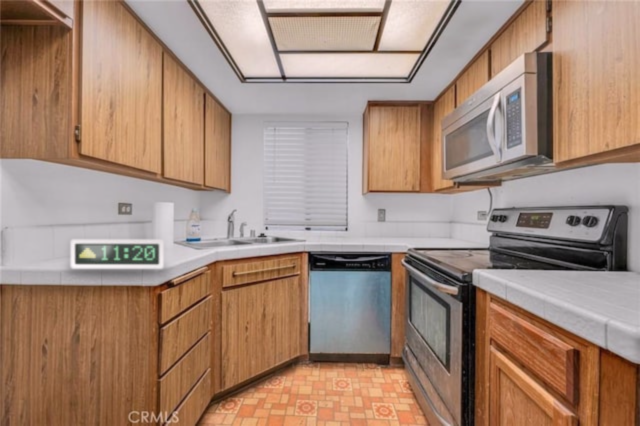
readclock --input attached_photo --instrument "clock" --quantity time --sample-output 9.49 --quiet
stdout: 11.20
